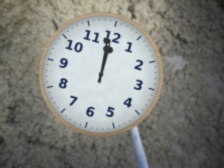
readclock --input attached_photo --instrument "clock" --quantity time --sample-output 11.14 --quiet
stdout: 11.59
